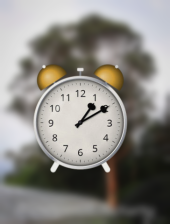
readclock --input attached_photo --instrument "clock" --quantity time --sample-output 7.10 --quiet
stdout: 1.10
